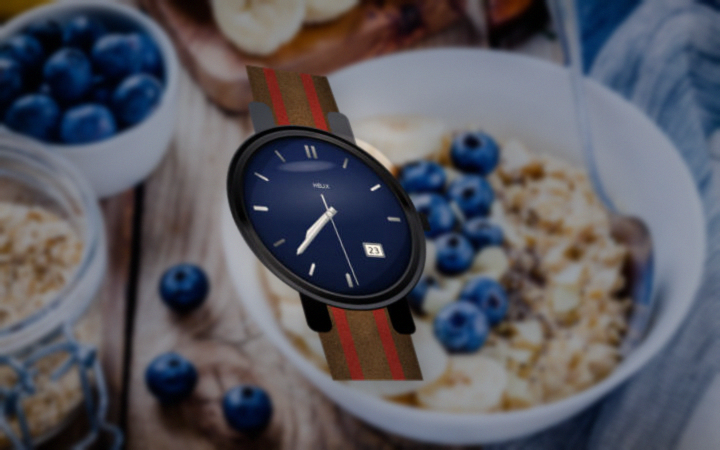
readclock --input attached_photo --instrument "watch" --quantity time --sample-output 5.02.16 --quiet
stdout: 7.37.29
